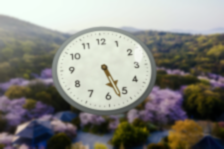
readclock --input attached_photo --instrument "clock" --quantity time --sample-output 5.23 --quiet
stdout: 5.27
